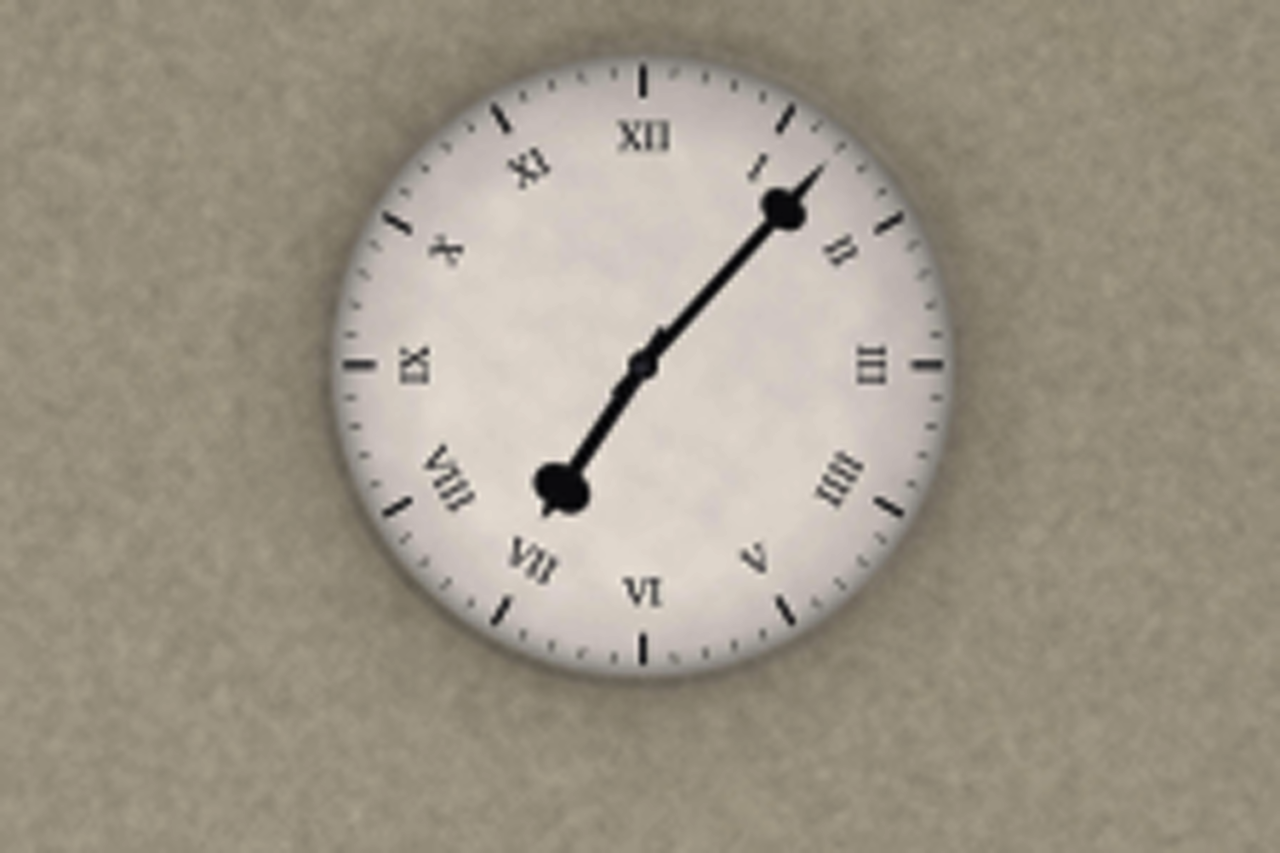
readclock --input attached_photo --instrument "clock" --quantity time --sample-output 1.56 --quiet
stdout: 7.07
